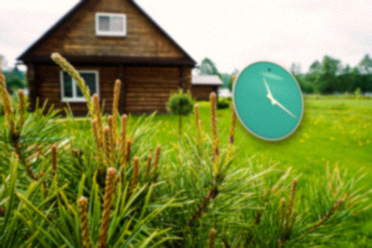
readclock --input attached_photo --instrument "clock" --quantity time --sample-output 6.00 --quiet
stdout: 11.21
